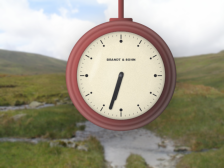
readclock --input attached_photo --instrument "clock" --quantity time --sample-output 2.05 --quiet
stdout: 6.33
